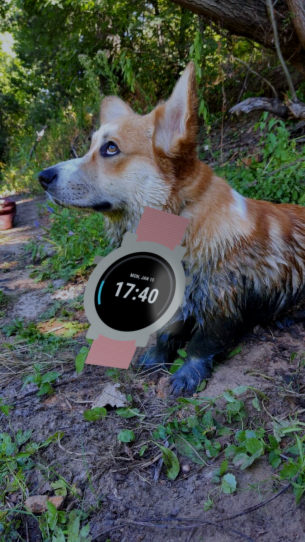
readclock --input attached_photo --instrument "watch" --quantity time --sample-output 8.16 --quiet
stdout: 17.40
